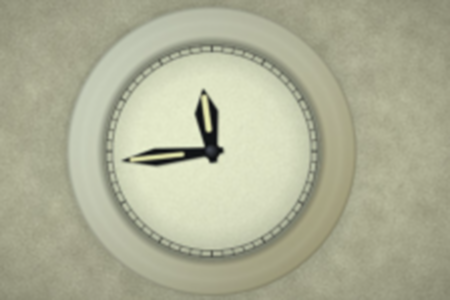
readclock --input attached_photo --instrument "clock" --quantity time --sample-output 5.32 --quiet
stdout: 11.44
